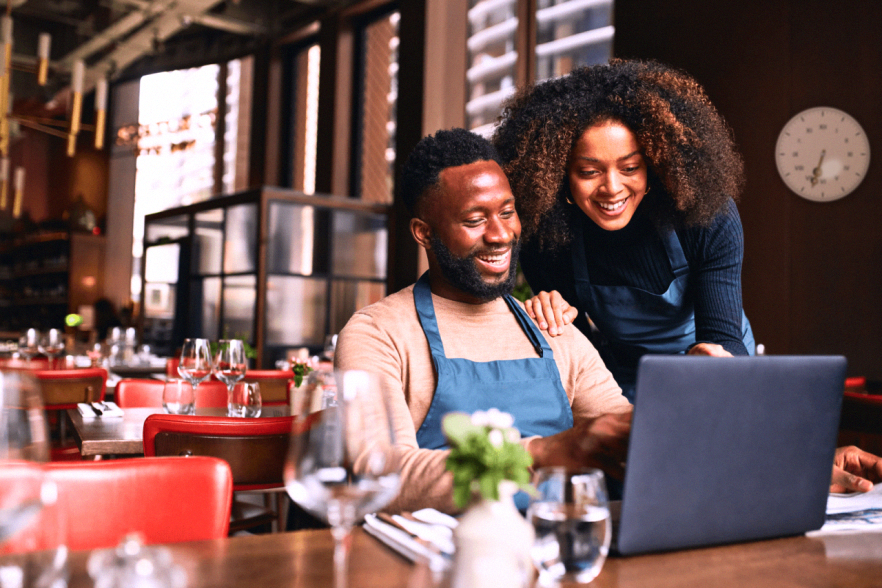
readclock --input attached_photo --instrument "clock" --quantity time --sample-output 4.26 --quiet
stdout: 6.33
